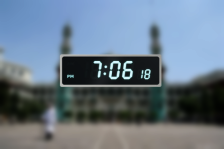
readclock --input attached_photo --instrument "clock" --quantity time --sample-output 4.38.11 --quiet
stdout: 7.06.18
